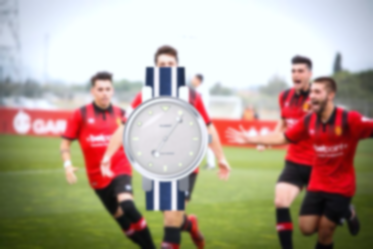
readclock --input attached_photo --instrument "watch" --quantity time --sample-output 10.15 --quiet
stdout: 7.06
